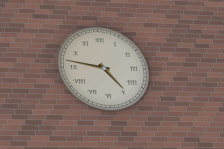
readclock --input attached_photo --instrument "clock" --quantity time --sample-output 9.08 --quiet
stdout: 4.47
